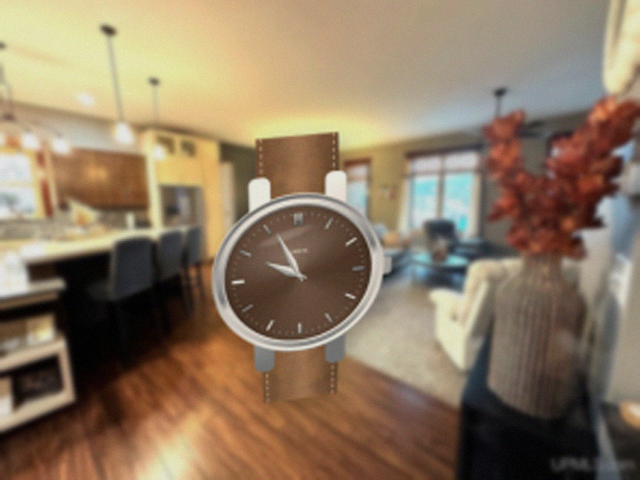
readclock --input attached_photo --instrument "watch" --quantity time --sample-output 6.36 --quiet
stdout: 9.56
